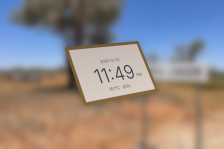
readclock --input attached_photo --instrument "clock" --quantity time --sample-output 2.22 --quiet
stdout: 11.49
